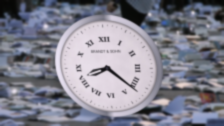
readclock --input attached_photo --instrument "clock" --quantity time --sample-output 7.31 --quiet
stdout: 8.22
